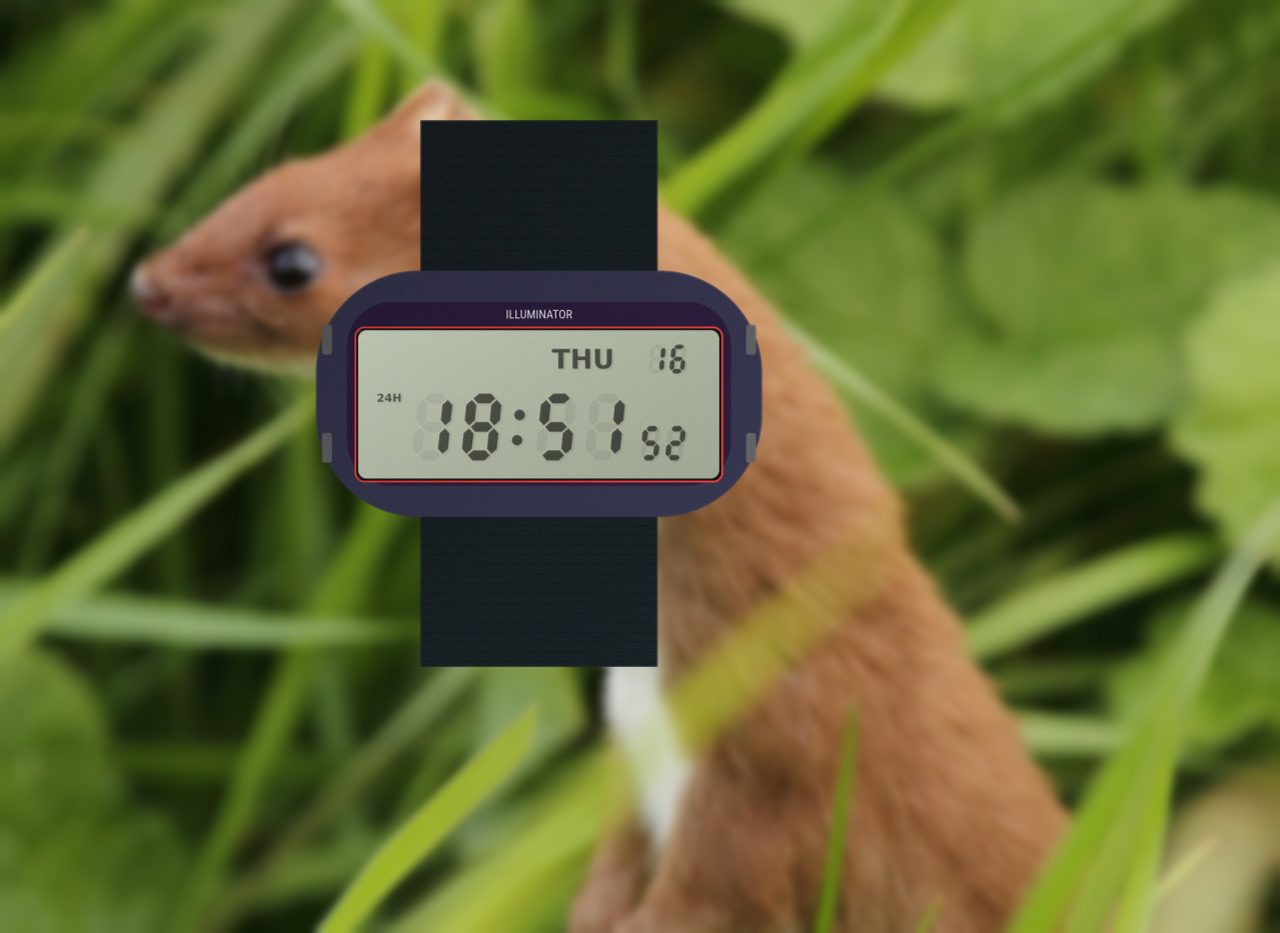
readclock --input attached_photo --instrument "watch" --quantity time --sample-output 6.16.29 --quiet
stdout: 18.51.52
